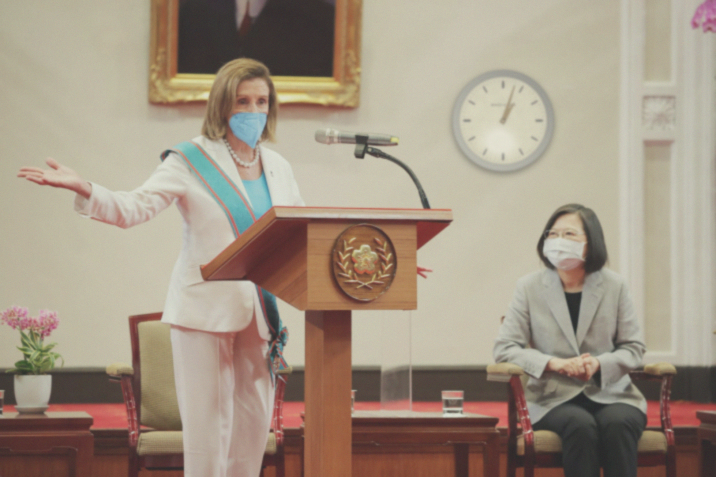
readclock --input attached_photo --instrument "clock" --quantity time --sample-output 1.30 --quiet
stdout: 1.03
